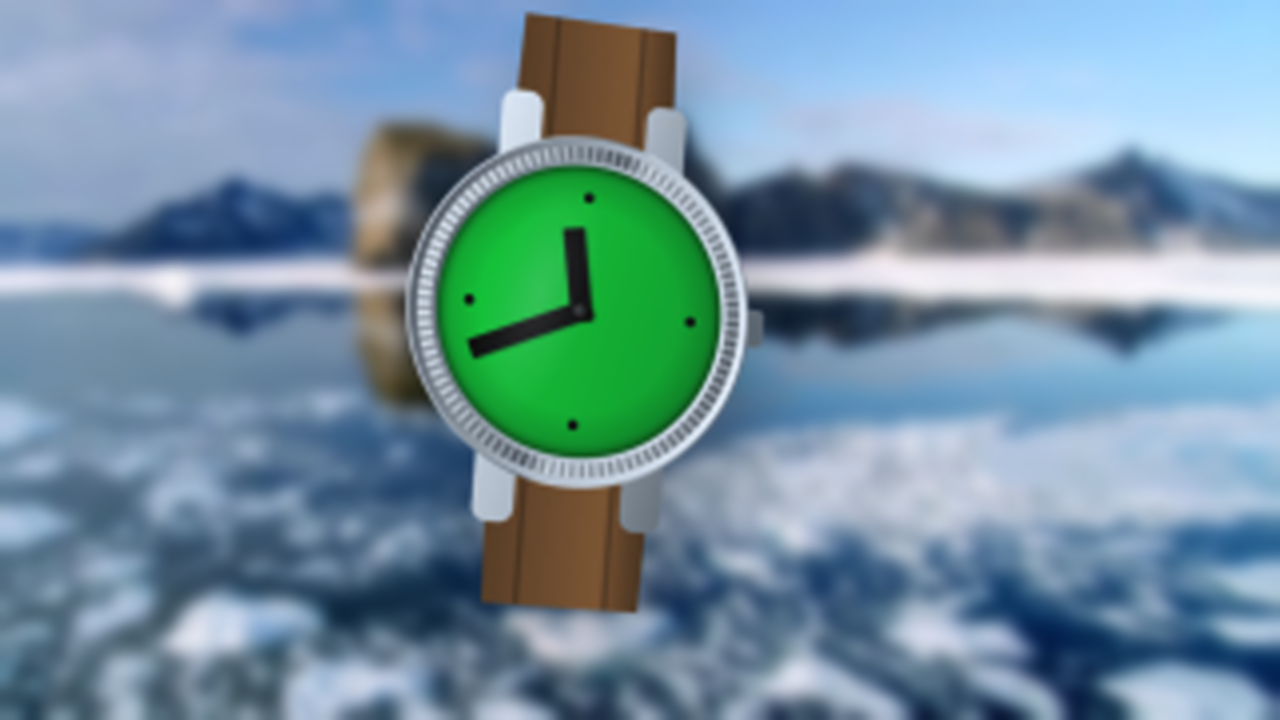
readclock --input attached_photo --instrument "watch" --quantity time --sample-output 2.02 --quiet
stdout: 11.41
